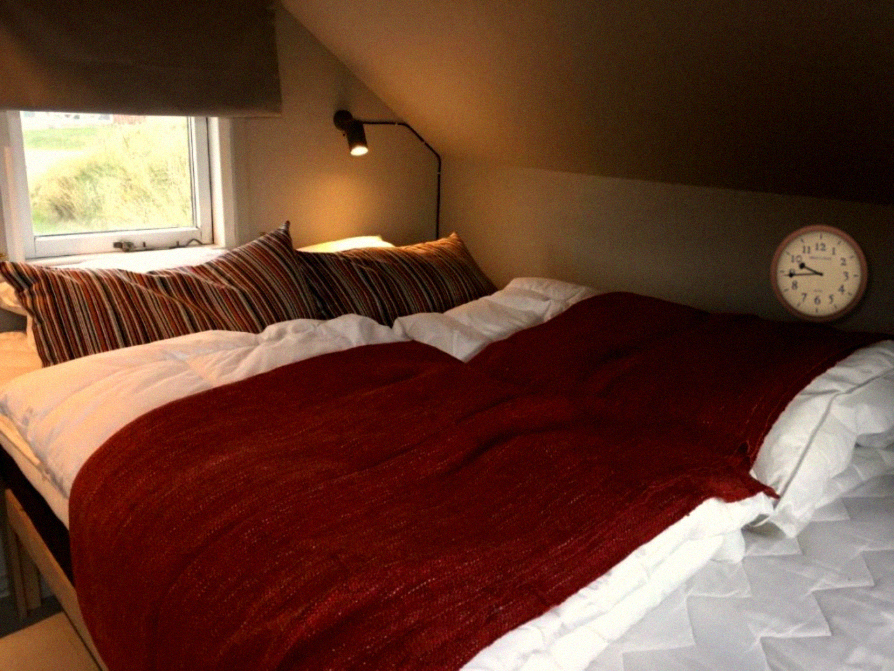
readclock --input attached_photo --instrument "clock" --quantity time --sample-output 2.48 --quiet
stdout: 9.44
